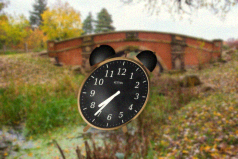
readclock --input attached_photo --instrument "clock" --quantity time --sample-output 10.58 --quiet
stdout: 7.36
